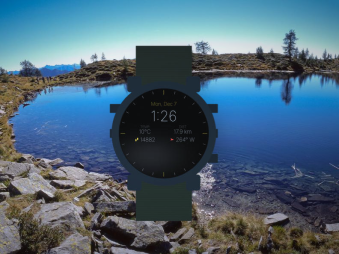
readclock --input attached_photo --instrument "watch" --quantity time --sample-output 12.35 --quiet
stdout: 1.26
